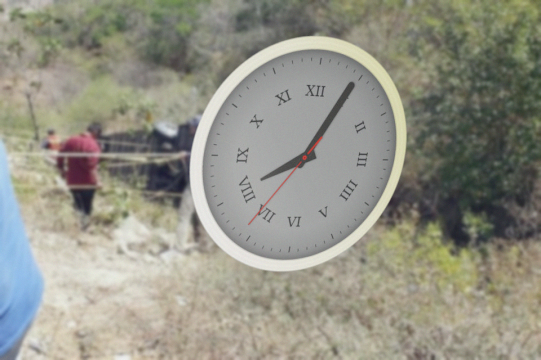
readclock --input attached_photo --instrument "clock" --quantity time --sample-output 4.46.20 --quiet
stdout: 8.04.36
